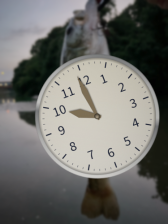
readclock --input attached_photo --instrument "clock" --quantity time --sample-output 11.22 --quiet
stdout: 9.59
